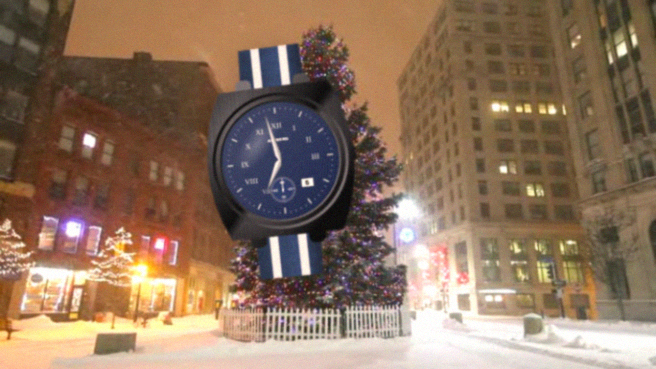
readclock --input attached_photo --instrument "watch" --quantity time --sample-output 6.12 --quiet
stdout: 6.58
